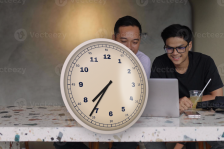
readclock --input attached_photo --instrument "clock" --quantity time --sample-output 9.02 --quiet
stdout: 7.36
